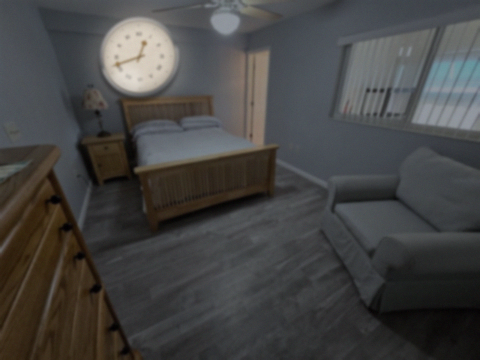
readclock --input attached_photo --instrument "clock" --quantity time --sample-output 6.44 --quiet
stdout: 12.42
